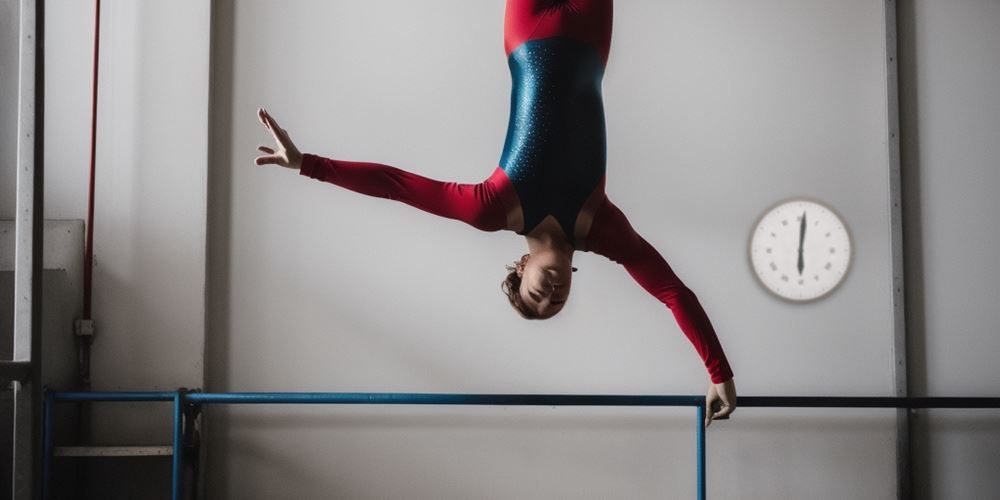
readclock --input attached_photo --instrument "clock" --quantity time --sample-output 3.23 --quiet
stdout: 6.01
